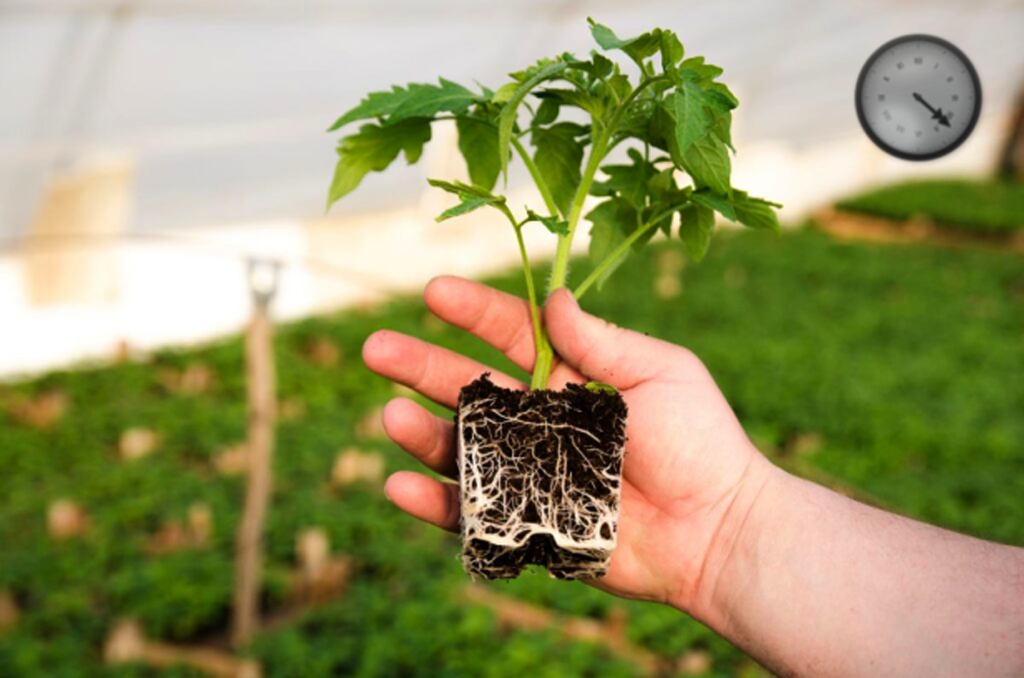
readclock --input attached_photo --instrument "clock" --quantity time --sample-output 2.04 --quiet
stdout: 4.22
